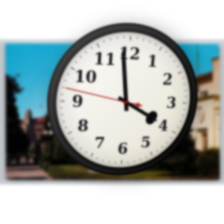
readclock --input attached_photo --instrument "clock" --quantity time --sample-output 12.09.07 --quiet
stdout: 3.58.47
